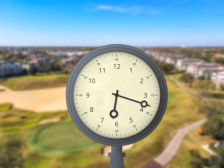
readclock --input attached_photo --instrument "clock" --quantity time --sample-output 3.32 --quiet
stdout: 6.18
